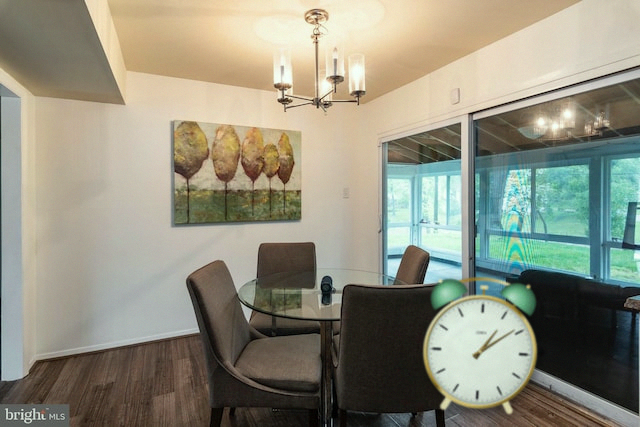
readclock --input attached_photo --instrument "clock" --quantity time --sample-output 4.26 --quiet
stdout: 1.09
